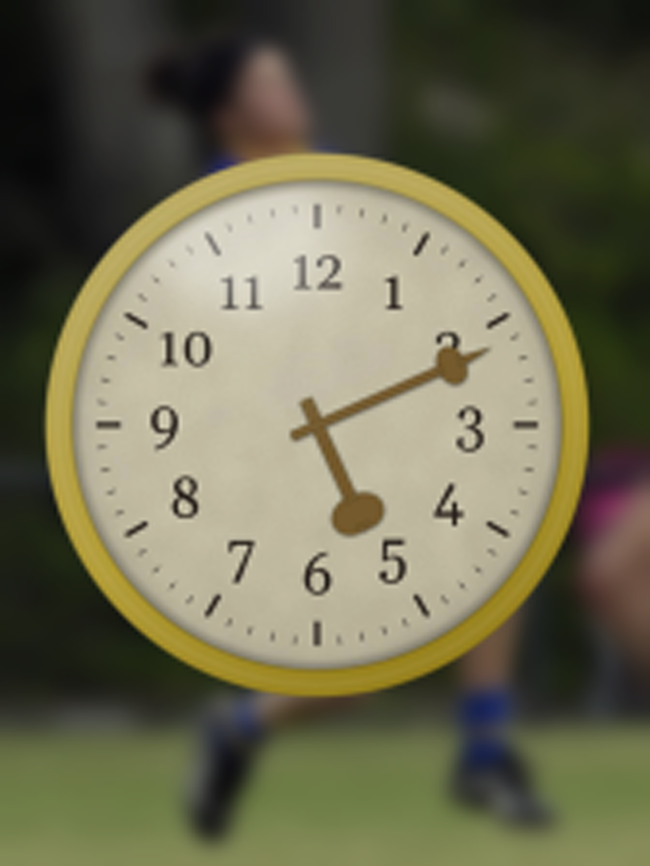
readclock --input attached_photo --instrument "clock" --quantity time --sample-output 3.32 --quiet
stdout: 5.11
